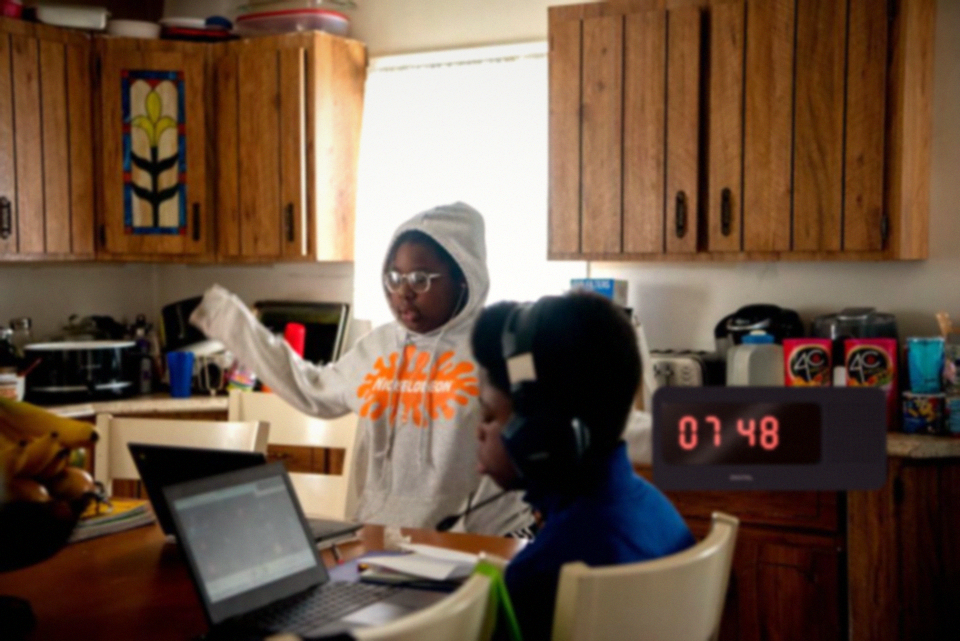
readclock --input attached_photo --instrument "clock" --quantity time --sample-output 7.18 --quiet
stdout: 7.48
